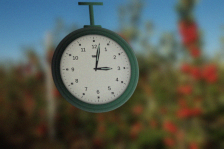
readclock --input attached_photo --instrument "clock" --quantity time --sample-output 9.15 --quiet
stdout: 3.02
